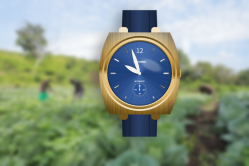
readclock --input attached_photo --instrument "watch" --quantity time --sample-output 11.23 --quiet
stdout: 9.57
